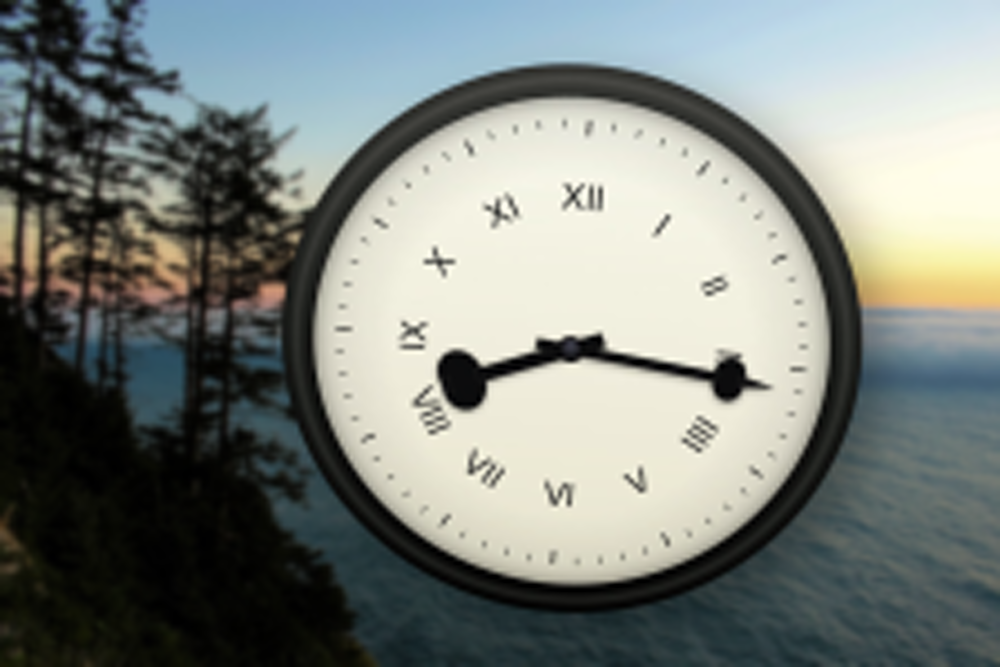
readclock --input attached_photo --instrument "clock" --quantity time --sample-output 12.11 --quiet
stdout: 8.16
